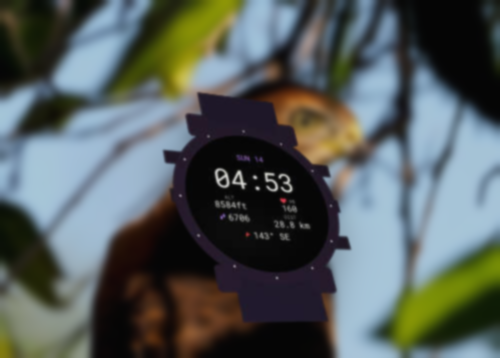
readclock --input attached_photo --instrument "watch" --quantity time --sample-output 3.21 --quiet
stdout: 4.53
